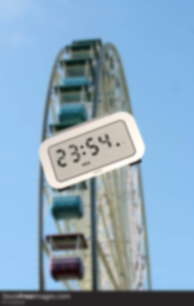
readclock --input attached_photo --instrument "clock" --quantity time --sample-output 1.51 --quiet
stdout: 23.54
